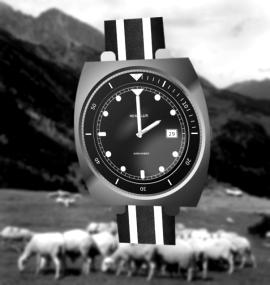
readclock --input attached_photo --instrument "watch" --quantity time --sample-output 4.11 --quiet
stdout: 2.00
